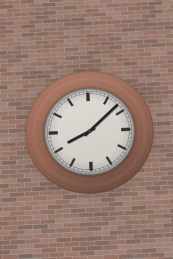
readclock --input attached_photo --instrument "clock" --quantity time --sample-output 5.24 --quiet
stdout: 8.08
